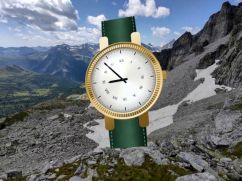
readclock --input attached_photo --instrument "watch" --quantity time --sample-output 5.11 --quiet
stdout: 8.53
